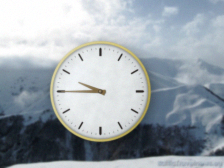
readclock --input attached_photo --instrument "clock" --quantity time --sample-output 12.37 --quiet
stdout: 9.45
